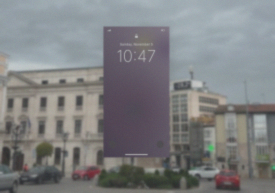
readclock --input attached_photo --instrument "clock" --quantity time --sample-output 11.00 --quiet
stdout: 10.47
